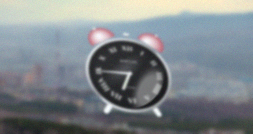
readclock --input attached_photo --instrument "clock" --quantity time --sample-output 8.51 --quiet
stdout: 6.45
